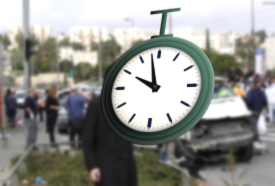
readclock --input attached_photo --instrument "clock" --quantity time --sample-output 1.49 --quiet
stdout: 9.58
